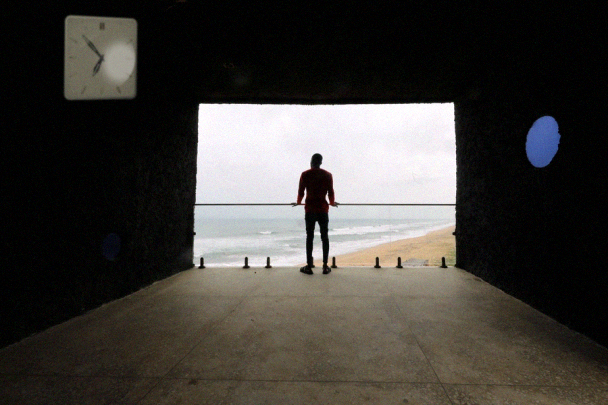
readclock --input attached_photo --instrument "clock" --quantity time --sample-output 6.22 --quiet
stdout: 6.53
